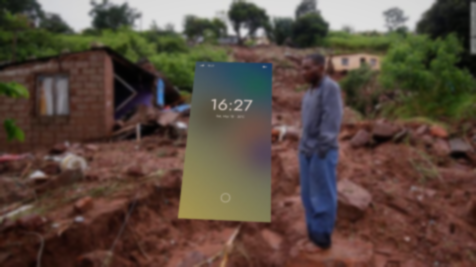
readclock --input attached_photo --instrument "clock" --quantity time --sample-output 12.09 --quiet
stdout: 16.27
